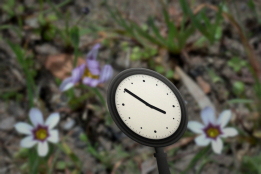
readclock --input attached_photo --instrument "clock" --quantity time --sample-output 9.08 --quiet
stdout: 3.51
